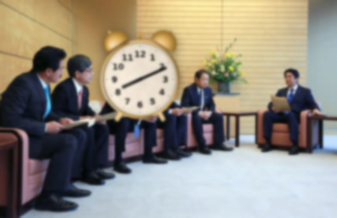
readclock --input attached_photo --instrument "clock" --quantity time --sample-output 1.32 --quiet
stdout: 8.11
